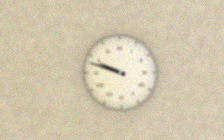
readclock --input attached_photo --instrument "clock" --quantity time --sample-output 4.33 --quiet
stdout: 9.48
